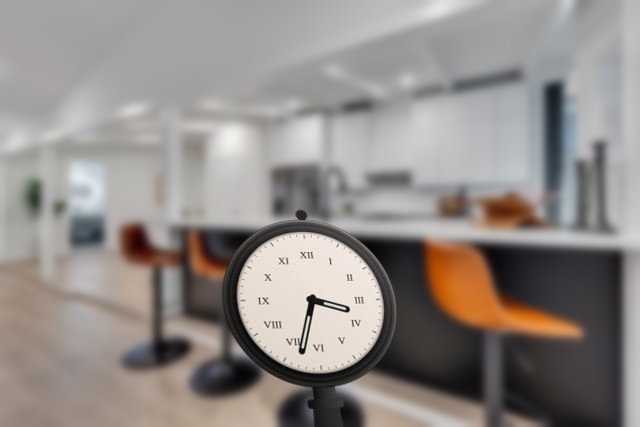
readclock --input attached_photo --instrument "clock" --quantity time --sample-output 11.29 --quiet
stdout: 3.33
